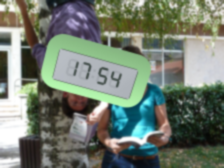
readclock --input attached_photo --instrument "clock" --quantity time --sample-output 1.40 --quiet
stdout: 17.54
